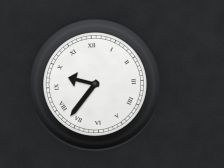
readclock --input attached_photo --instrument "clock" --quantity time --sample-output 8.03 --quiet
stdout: 9.37
